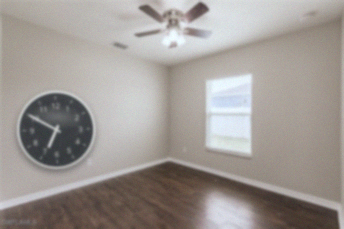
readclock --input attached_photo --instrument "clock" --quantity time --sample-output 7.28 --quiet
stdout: 6.50
